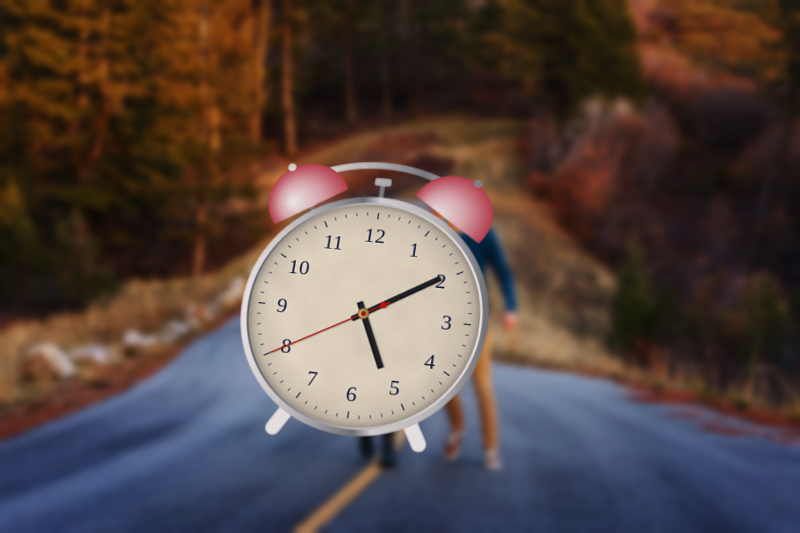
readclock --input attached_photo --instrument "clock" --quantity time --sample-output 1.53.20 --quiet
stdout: 5.09.40
